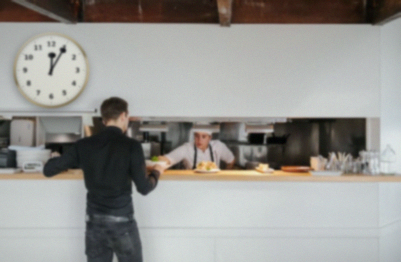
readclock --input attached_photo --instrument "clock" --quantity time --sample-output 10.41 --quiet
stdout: 12.05
